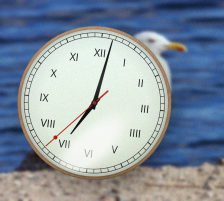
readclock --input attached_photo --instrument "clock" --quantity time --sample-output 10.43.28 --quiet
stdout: 7.01.37
